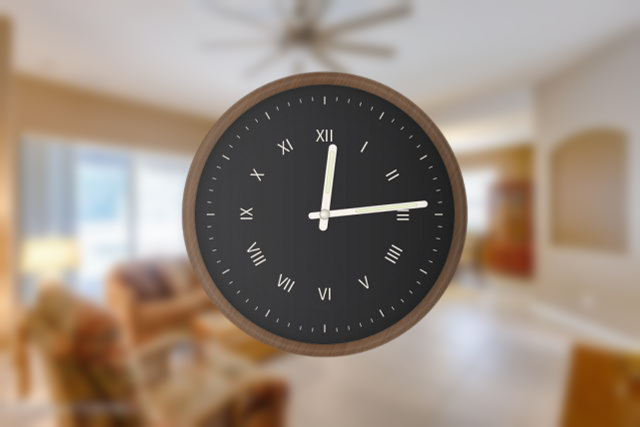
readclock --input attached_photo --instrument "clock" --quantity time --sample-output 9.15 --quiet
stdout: 12.14
